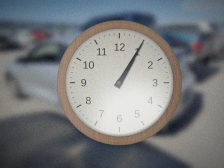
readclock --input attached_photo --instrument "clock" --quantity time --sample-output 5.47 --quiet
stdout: 1.05
